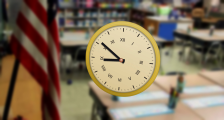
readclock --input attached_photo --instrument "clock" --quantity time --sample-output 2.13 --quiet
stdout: 8.51
